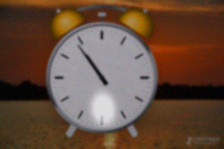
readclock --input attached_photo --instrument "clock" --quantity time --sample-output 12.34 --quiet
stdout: 10.54
